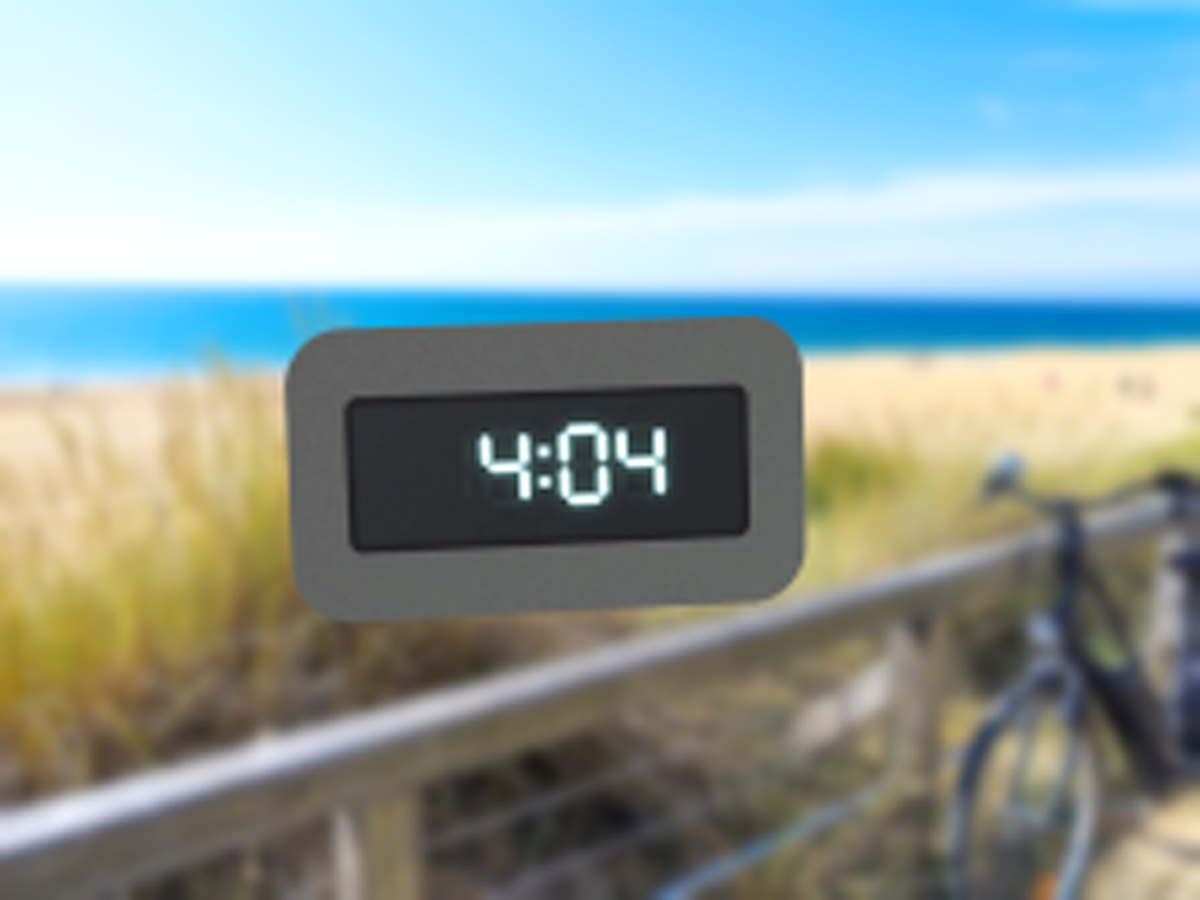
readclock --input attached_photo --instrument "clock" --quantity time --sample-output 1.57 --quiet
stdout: 4.04
